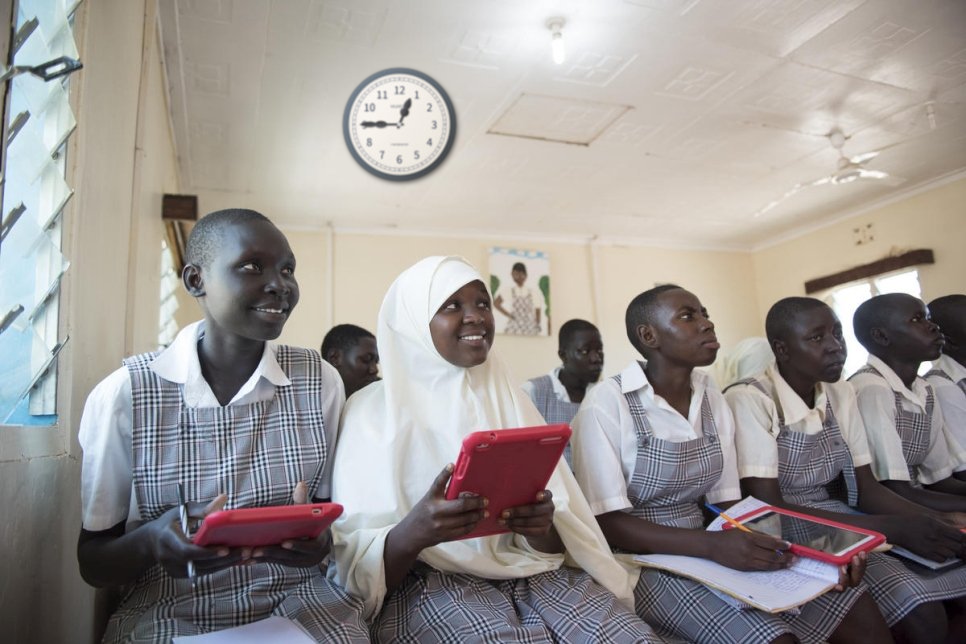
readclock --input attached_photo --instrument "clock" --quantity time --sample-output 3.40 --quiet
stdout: 12.45
